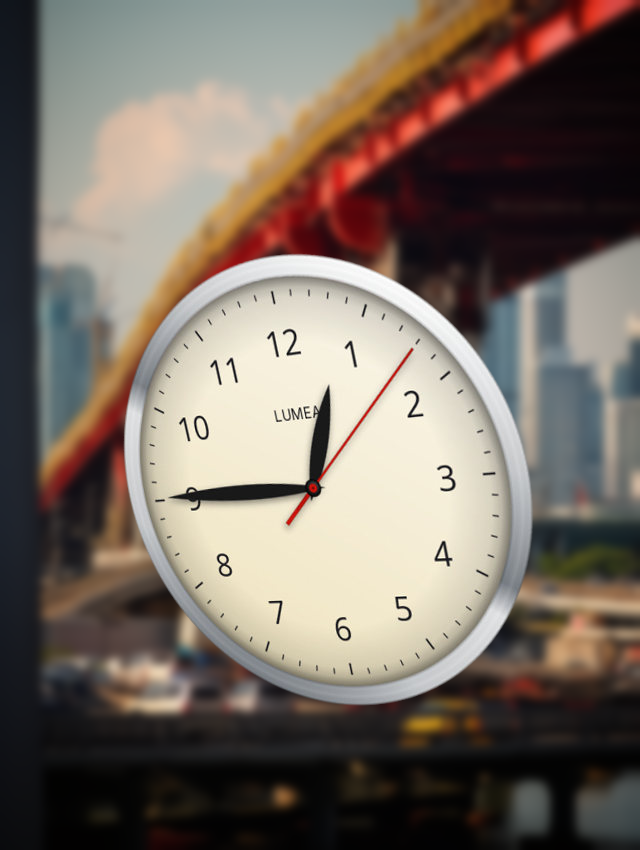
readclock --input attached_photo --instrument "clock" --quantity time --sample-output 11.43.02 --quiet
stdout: 12.45.08
